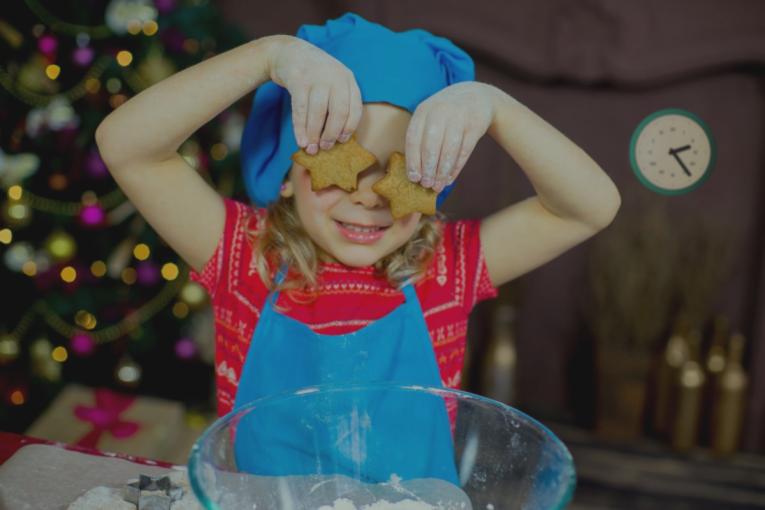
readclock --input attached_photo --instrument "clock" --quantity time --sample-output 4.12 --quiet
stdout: 2.24
